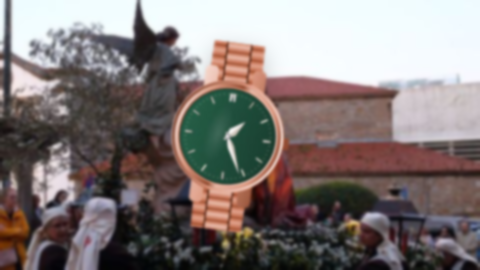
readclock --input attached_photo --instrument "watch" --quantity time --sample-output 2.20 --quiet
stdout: 1.26
